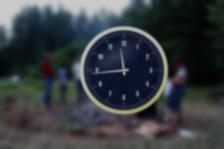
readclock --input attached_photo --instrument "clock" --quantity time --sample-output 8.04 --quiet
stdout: 11.44
